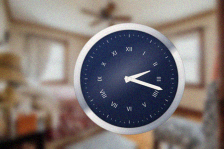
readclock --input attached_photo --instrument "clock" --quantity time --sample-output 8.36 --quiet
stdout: 2.18
